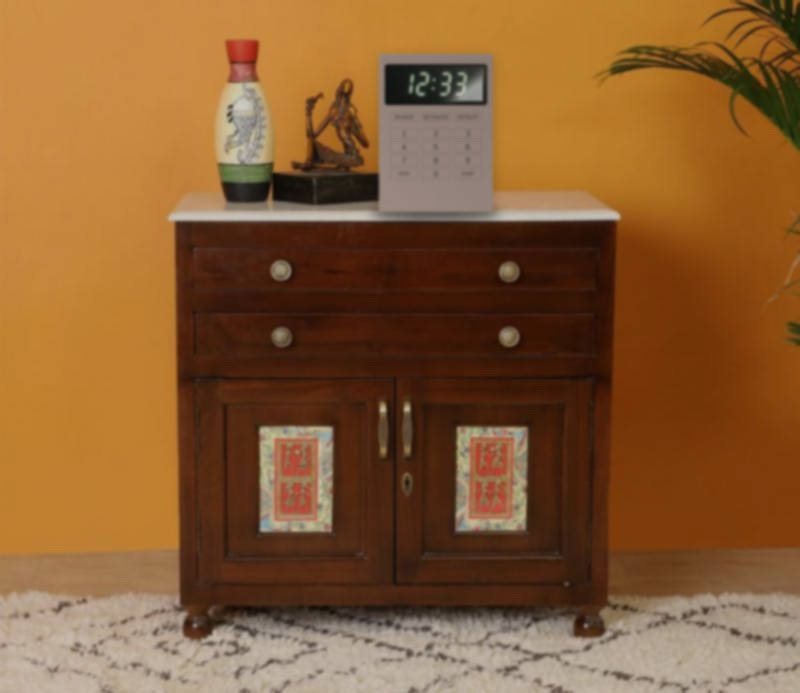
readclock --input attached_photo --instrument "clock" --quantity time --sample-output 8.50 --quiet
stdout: 12.33
